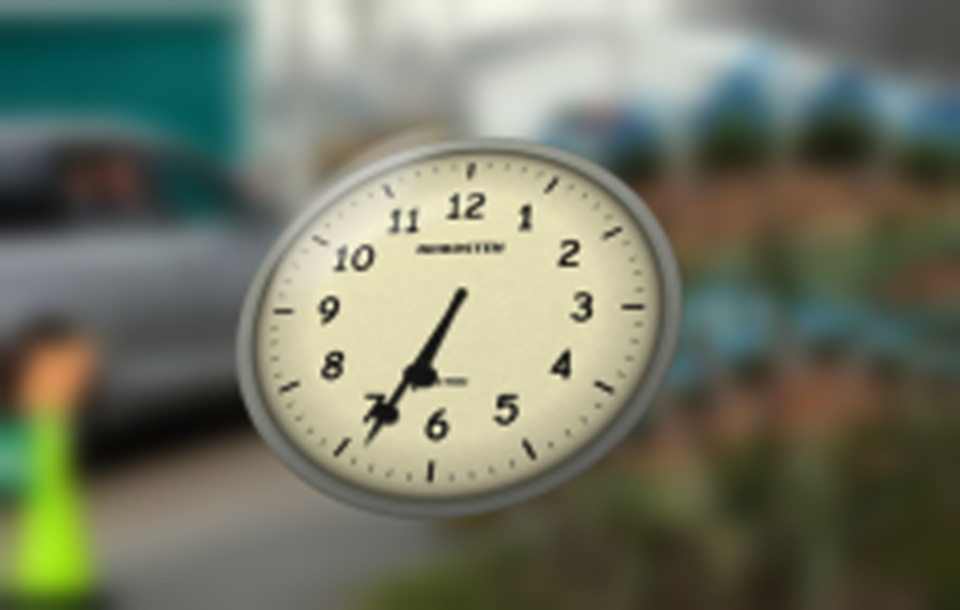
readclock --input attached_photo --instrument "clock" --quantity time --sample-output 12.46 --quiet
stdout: 6.34
